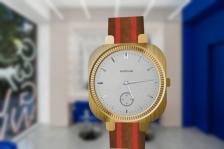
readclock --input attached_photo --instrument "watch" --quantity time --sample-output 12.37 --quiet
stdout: 5.14
